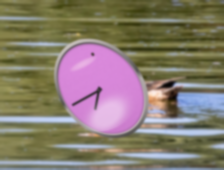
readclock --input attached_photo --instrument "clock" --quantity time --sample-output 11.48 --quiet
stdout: 6.40
